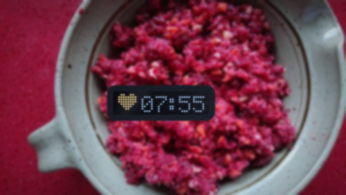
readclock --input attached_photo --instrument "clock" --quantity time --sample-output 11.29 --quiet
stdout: 7.55
